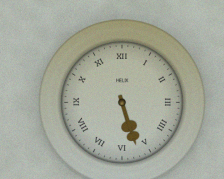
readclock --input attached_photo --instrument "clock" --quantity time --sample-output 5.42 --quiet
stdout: 5.27
